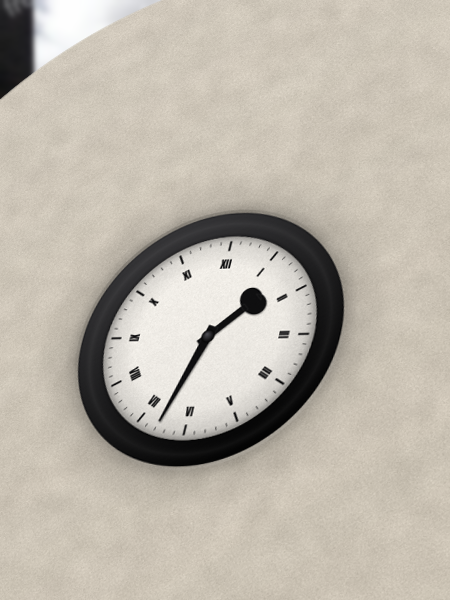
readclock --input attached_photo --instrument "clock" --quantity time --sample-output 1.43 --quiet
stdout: 1.33
